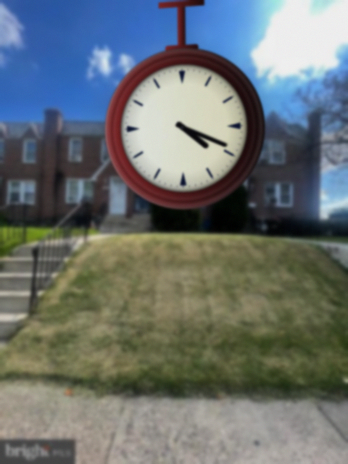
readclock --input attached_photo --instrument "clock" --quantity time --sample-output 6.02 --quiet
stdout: 4.19
